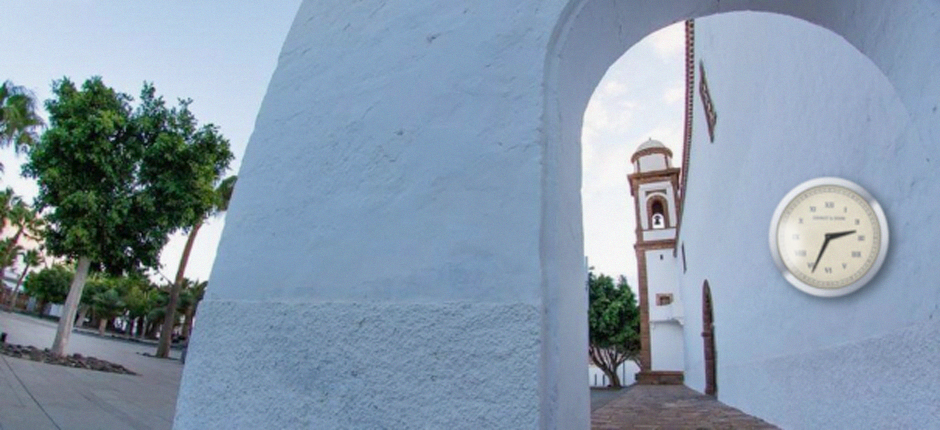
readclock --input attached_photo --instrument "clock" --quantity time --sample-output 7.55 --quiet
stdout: 2.34
